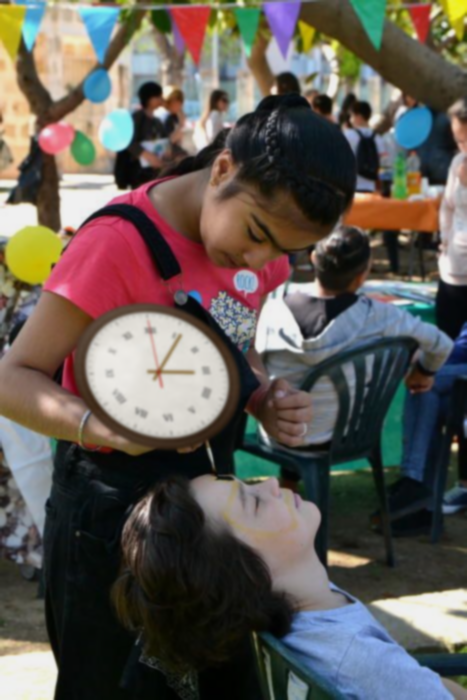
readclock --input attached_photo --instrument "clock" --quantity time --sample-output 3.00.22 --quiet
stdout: 3.06.00
